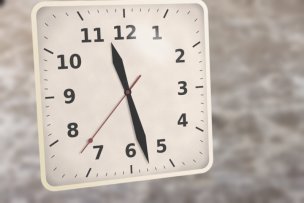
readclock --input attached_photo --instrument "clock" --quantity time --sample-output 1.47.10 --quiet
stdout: 11.27.37
